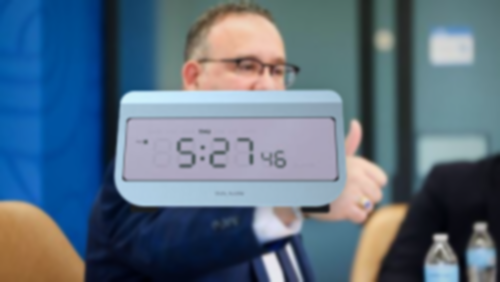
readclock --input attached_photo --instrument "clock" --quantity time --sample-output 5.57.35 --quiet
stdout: 5.27.46
